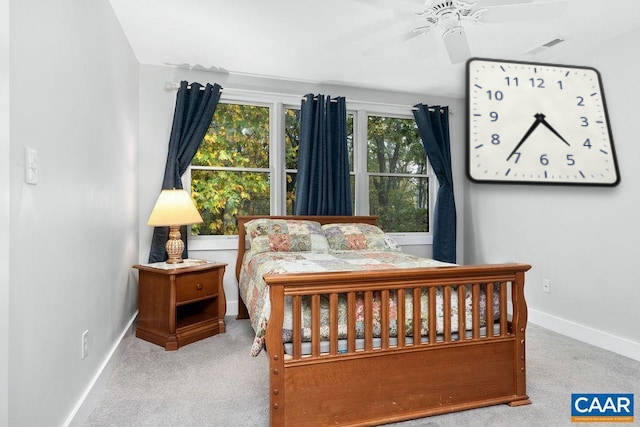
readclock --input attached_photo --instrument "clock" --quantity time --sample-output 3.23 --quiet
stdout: 4.36
